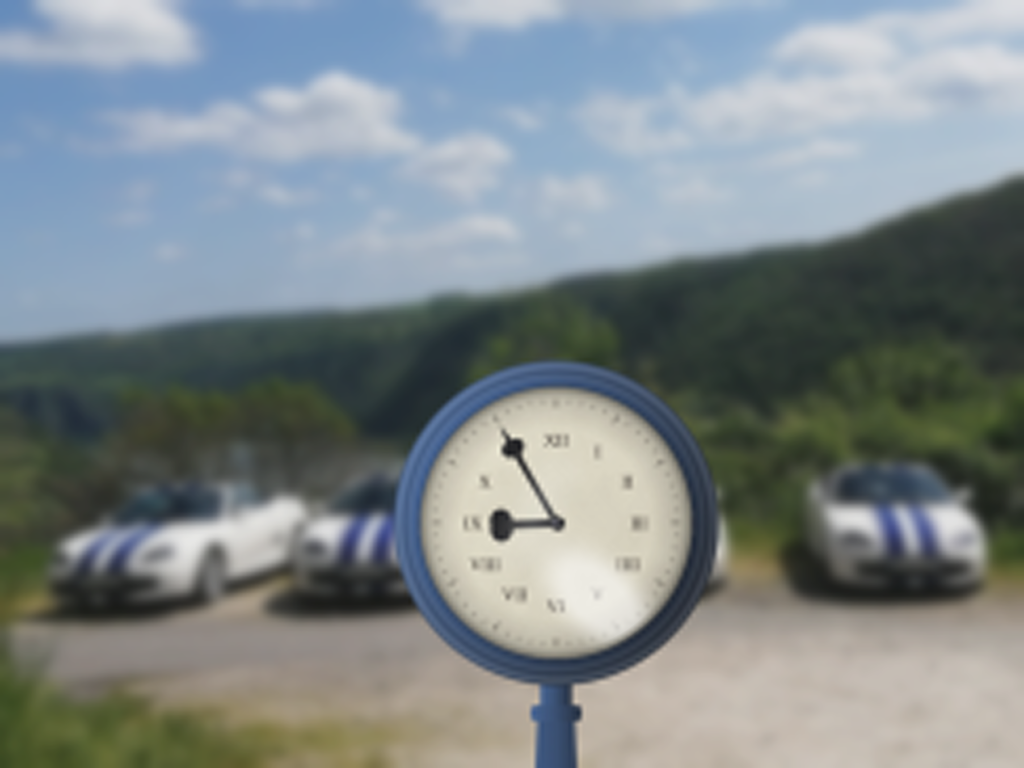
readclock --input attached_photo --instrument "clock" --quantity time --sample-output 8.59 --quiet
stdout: 8.55
